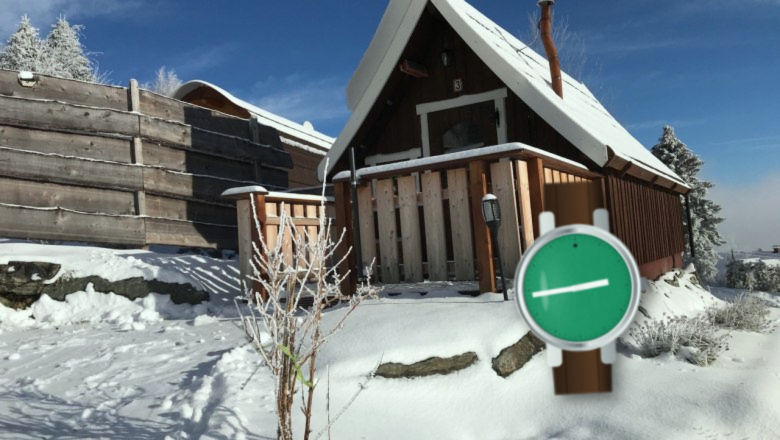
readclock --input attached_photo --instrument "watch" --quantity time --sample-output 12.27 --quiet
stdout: 2.44
